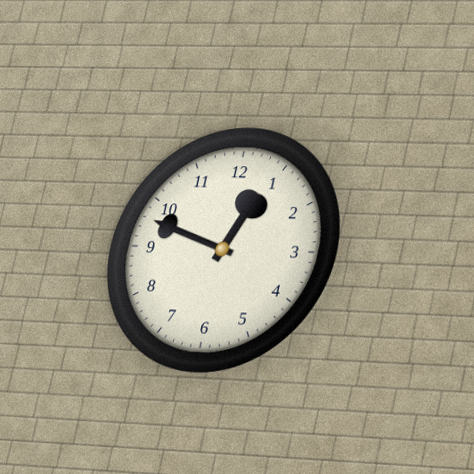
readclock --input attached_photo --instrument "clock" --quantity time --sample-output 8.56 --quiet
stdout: 12.48
